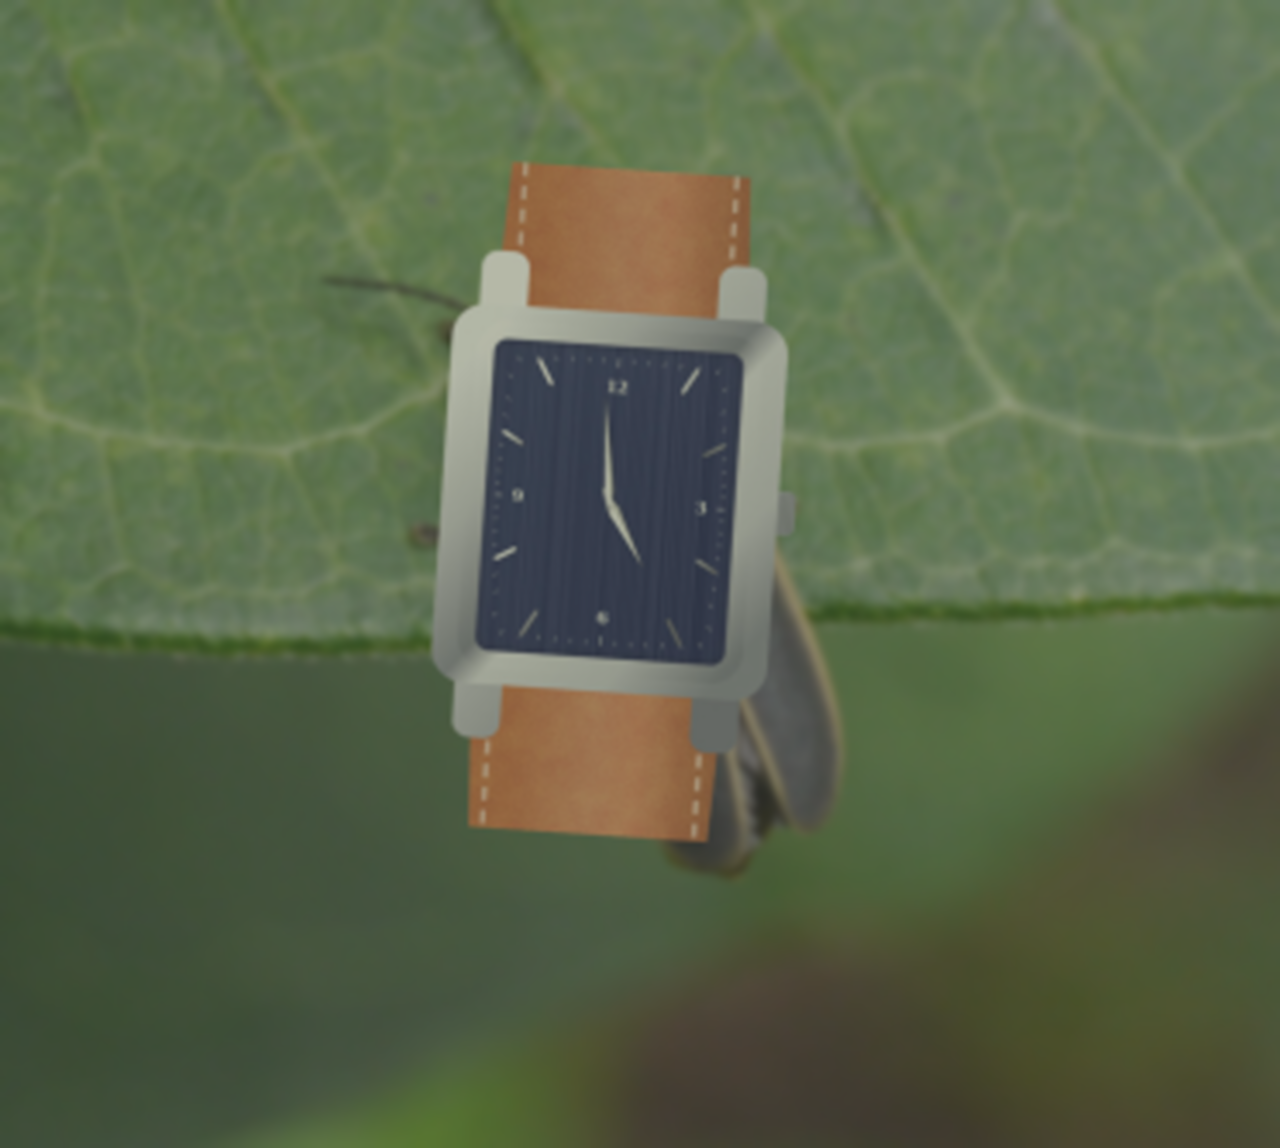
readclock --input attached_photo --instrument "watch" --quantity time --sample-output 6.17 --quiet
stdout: 4.59
